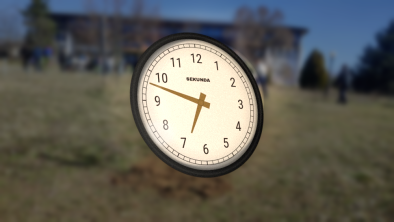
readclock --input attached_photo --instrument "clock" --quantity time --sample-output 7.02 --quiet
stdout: 6.48
